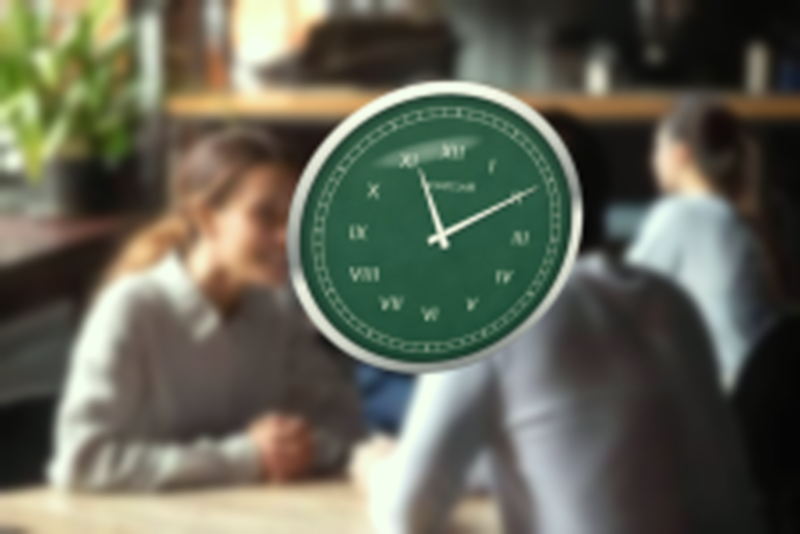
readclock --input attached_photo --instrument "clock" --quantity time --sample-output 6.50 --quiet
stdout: 11.10
